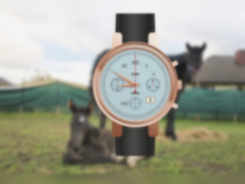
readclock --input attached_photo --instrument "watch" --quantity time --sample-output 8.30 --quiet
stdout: 8.50
